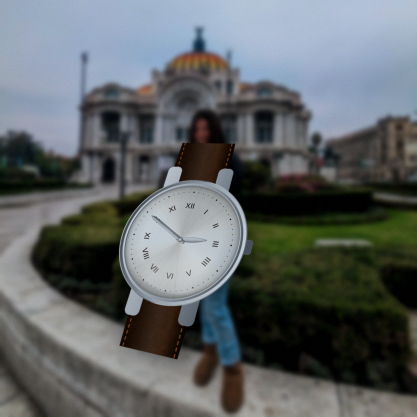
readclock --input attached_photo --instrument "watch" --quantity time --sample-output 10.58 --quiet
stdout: 2.50
